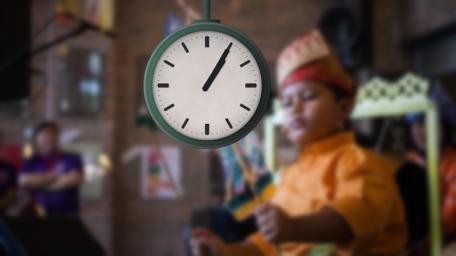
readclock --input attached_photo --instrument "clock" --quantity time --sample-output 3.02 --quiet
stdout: 1.05
